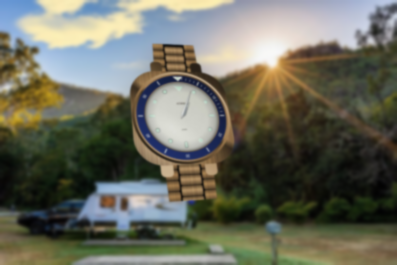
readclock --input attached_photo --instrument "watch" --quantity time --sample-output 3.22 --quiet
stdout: 1.04
